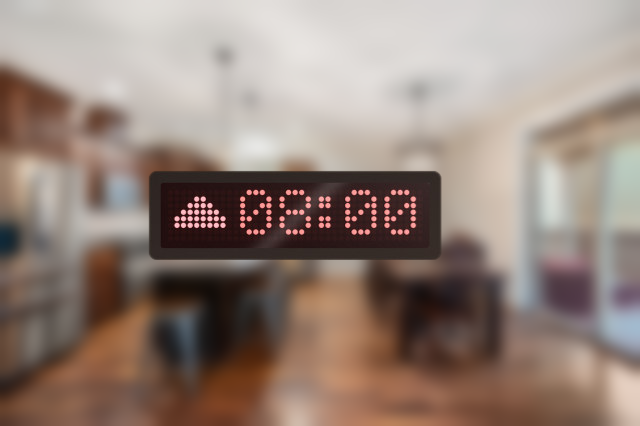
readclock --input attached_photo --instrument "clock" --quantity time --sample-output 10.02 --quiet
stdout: 8.00
